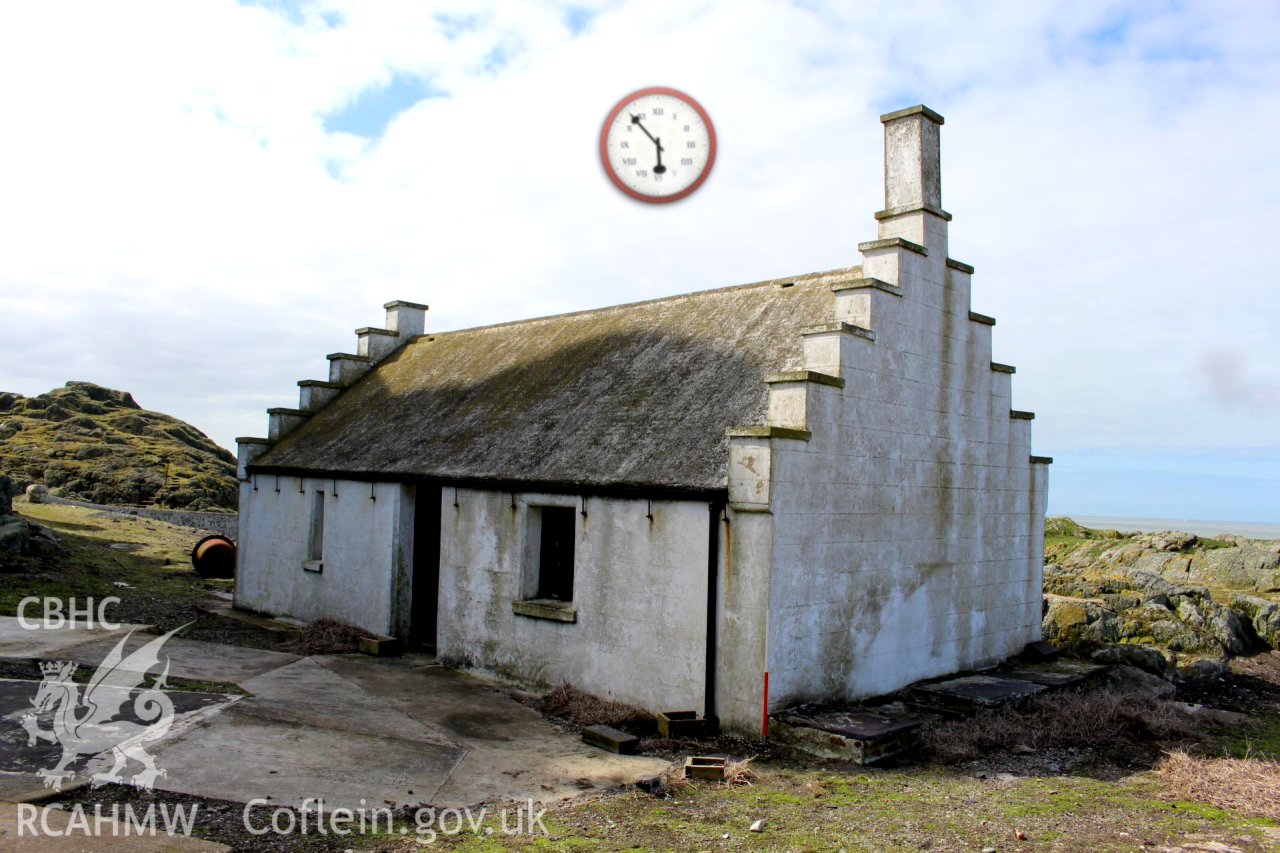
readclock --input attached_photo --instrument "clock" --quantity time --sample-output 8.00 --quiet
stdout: 5.53
